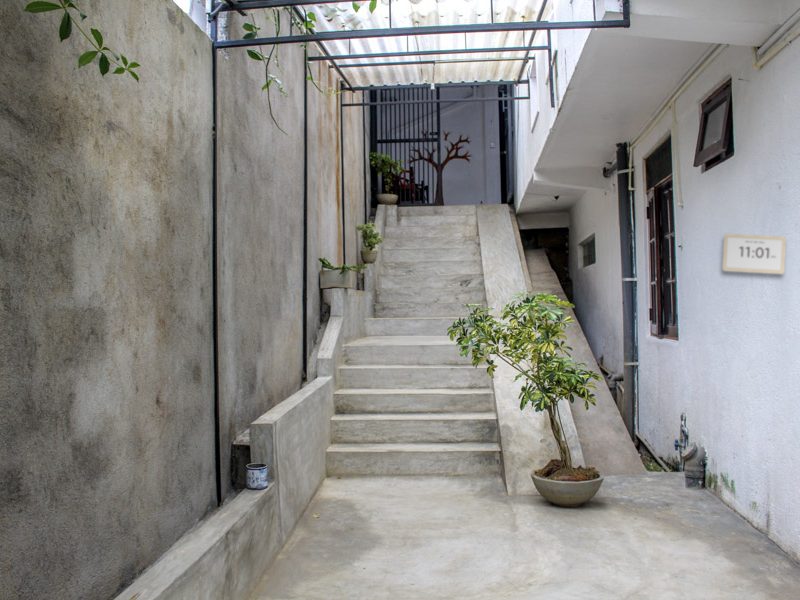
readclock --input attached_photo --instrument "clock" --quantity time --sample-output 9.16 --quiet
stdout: 11.01
